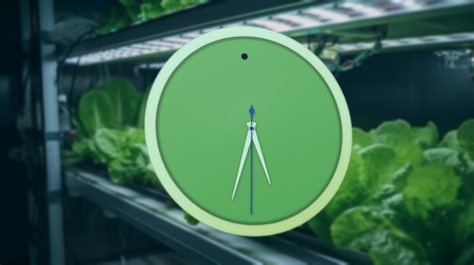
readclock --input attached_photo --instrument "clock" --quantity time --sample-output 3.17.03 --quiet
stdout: 5.33.31
